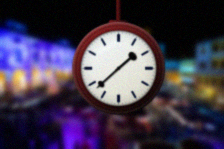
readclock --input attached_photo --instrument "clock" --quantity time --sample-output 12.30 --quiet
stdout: 1.38
